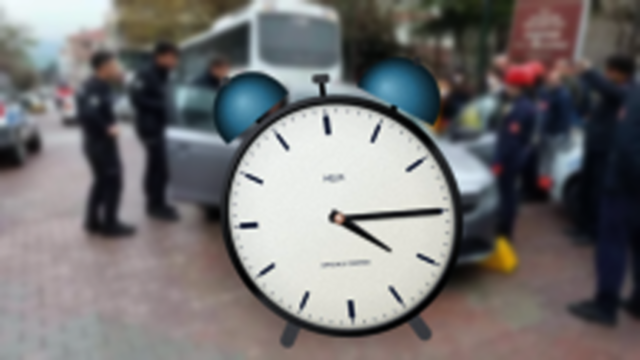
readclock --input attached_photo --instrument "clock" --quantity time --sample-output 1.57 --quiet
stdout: 4.15
